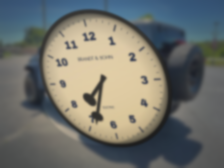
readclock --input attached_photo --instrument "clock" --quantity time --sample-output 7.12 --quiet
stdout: 7.34
